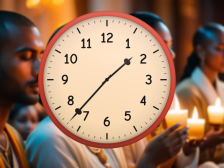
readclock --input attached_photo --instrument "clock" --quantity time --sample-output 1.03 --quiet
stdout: 1.37
